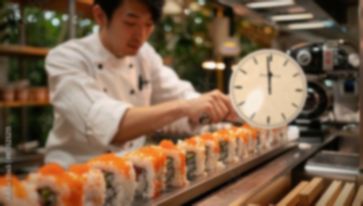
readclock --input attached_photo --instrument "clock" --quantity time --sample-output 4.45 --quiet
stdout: 11.59
